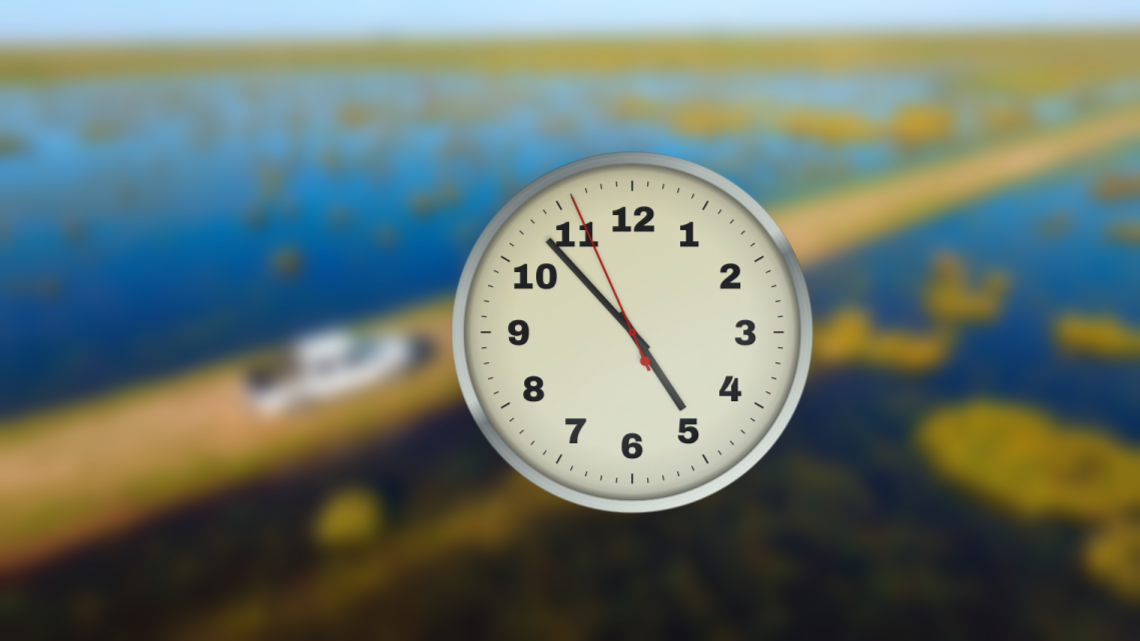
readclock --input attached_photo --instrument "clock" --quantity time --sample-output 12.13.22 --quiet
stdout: 4.52.56
